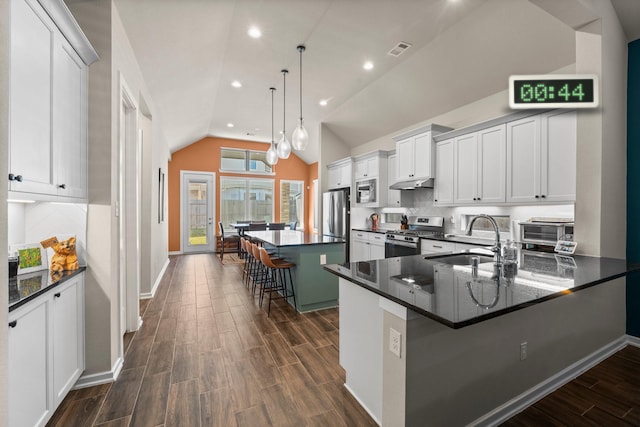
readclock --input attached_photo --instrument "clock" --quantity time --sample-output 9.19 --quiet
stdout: 0.44
